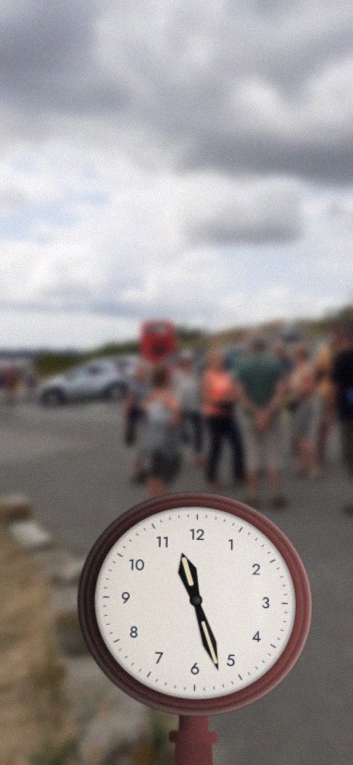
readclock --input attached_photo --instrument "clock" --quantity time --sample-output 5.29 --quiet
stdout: 11.27
